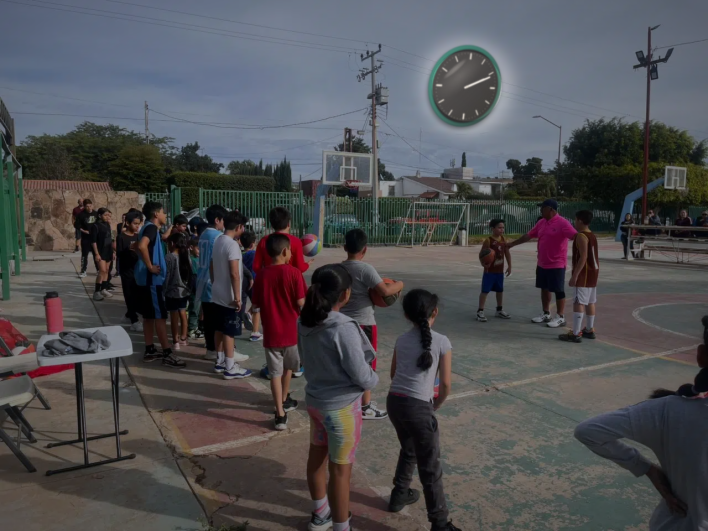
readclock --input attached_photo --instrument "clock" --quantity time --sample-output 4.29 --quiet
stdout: 2.11
